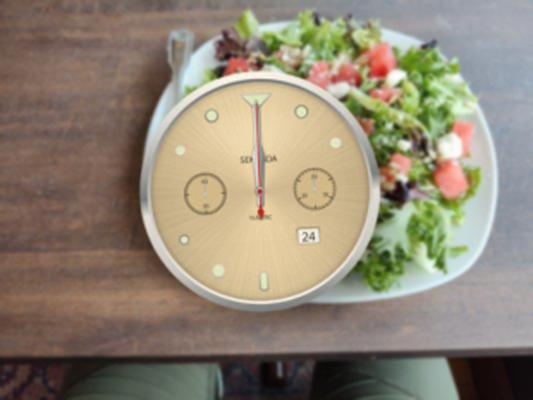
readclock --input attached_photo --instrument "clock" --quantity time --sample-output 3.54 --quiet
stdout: 12.00
